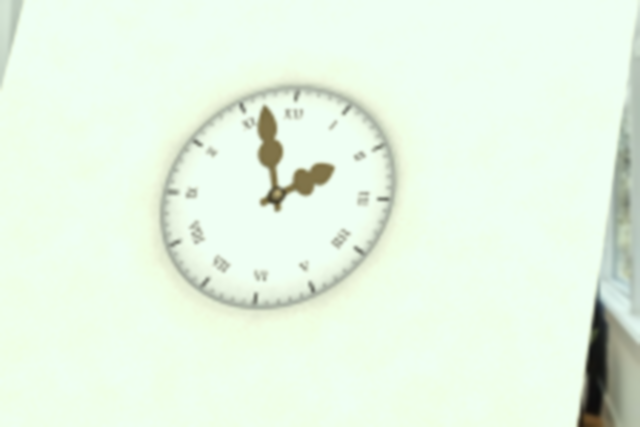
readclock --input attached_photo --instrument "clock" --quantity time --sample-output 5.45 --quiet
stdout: 1.57
